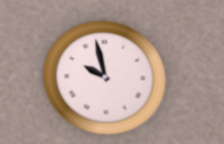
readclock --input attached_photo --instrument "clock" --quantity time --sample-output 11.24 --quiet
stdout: 9.58
